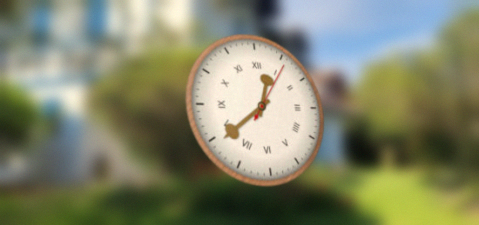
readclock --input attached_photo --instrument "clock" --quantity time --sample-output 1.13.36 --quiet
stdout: 12.39.06
